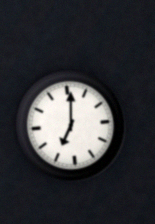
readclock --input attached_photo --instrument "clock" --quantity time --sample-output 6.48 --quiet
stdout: 7.01
